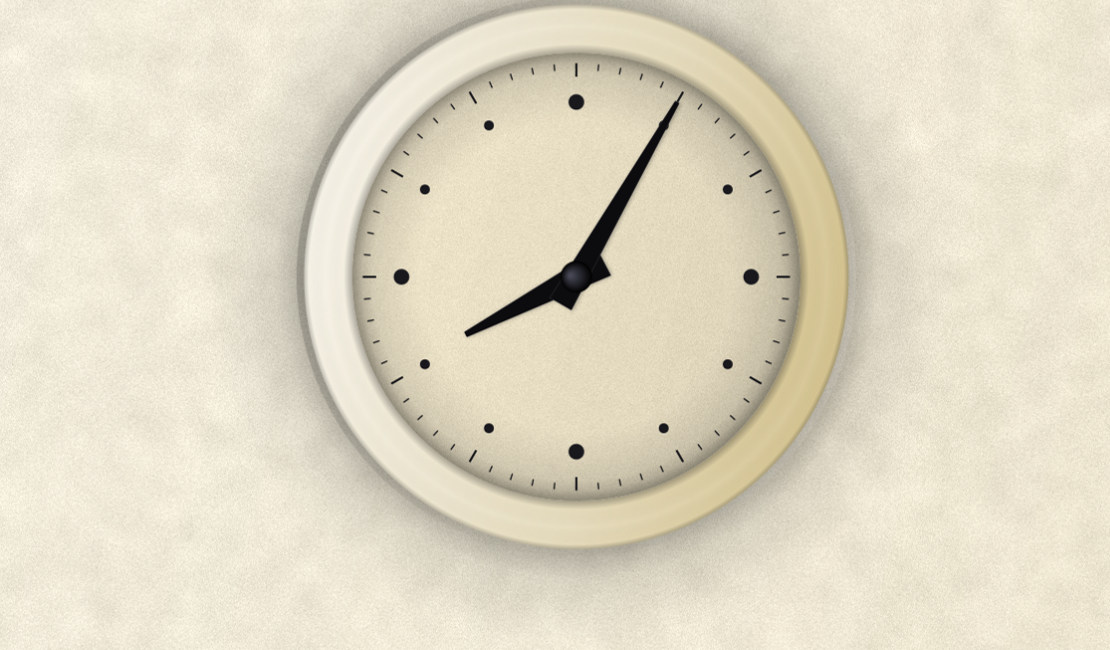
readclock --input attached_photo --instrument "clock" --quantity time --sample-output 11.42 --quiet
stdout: 8.05
